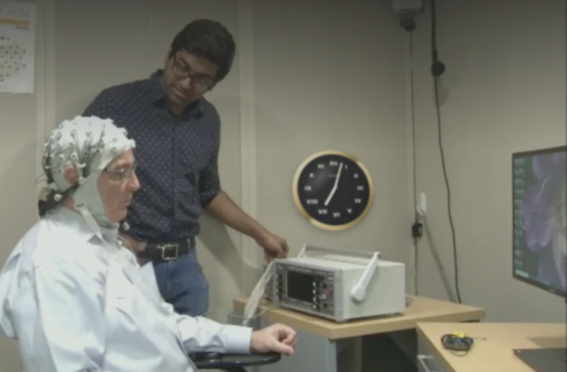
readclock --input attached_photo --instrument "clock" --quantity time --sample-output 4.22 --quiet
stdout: 7.03
